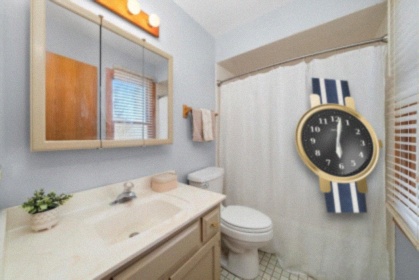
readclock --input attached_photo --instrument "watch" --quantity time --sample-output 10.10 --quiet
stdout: 6.02
